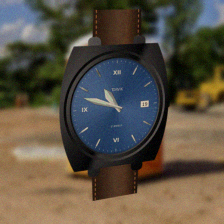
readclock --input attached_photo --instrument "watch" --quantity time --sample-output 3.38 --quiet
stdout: 10.48
